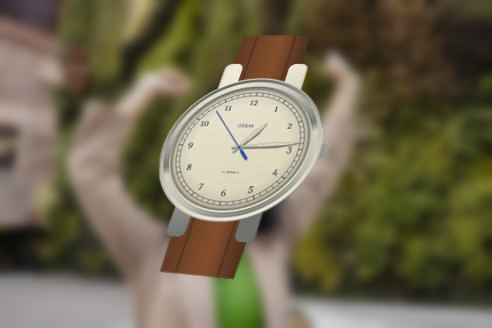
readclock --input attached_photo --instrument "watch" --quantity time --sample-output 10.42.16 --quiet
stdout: 1.13.53
